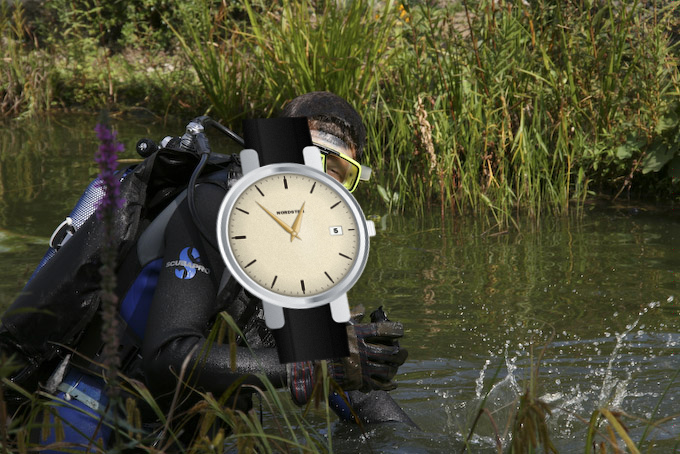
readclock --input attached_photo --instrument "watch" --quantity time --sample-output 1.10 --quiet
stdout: 12.53
